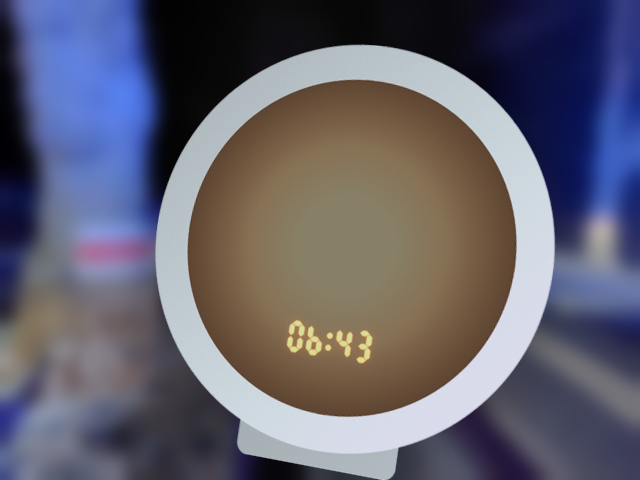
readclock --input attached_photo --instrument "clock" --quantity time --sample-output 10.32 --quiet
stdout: 6.43
